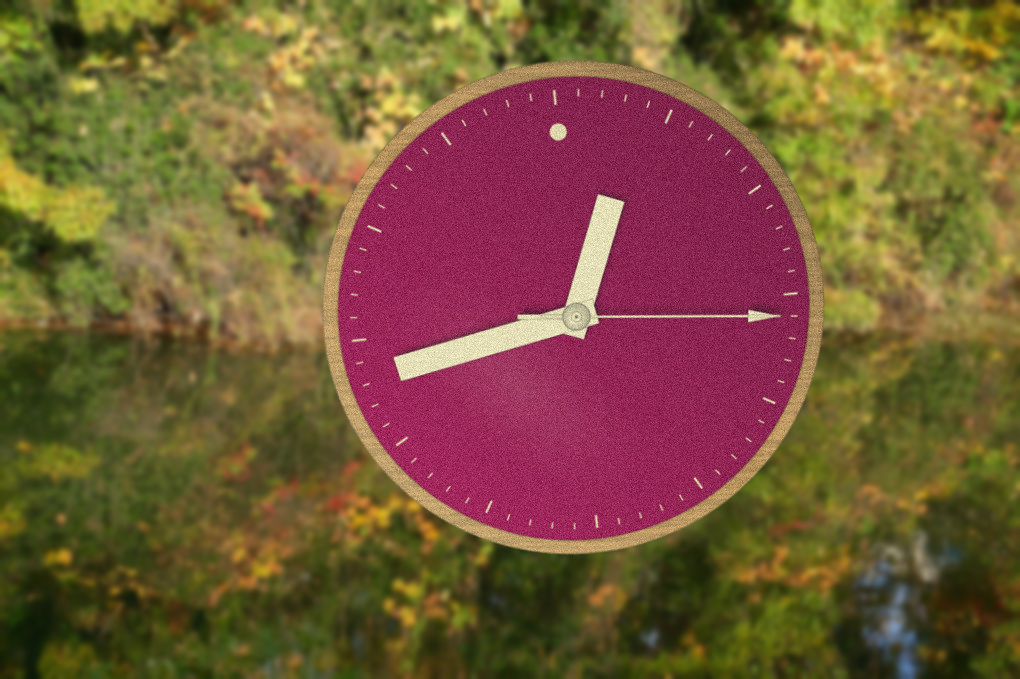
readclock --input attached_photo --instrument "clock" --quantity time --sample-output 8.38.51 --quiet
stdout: 12.43.16
